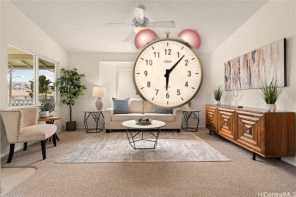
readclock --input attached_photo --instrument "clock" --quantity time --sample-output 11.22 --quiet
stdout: 6.07
